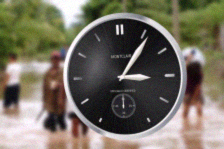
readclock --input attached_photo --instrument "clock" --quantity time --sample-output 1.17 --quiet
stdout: 3.06
